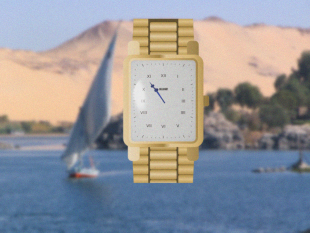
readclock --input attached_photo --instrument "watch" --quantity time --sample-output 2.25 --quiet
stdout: 10.54
